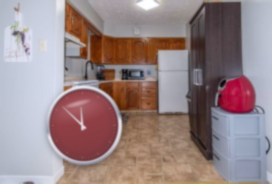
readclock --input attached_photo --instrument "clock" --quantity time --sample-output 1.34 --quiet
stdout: 11.52
